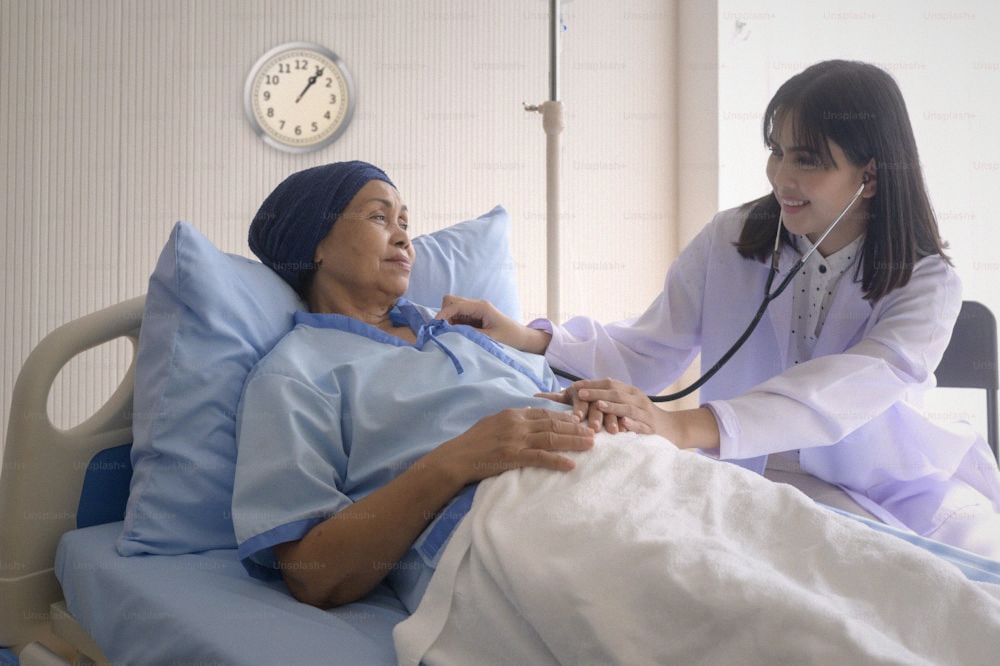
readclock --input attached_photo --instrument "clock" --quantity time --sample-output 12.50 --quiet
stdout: 1.06
